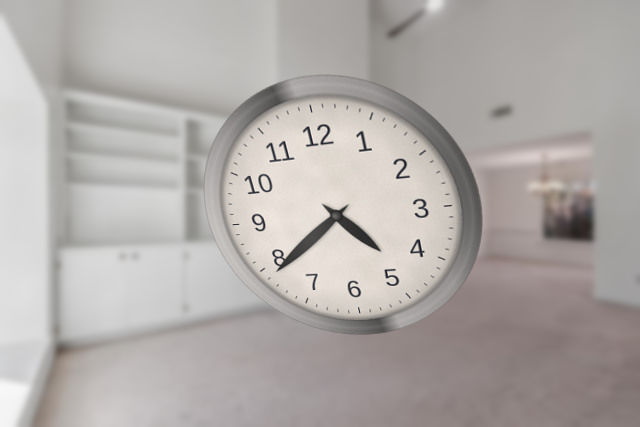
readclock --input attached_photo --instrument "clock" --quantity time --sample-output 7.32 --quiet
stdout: 4.39
